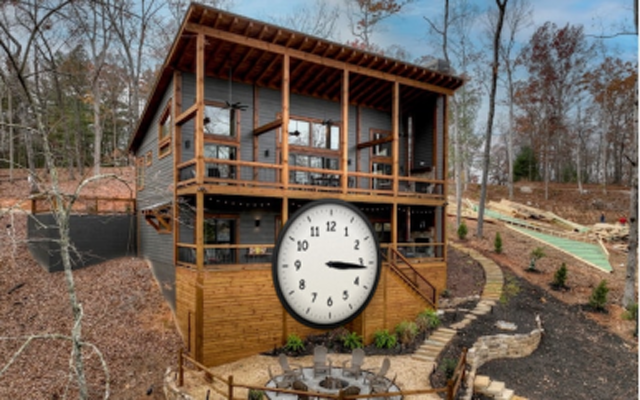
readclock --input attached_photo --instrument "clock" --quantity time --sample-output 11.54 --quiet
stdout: 3.16
